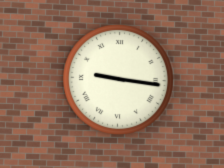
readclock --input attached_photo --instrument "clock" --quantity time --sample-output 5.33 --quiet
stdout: 9.16
